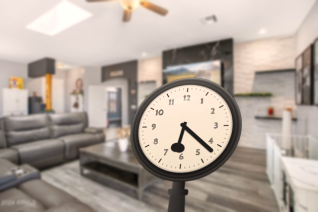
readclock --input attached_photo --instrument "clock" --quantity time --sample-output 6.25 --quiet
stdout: 6.22
